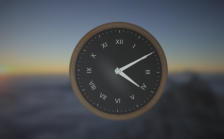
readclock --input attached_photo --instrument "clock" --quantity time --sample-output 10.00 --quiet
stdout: 4.10
